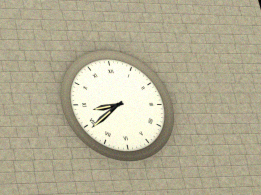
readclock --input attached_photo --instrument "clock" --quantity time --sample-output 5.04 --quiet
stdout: 8.39
